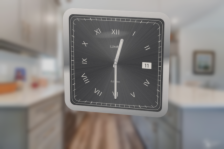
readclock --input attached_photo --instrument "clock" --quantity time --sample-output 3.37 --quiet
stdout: 12.30
